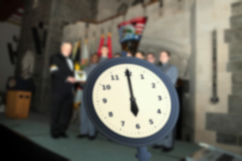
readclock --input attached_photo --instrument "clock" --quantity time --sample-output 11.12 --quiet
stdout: 6.00
